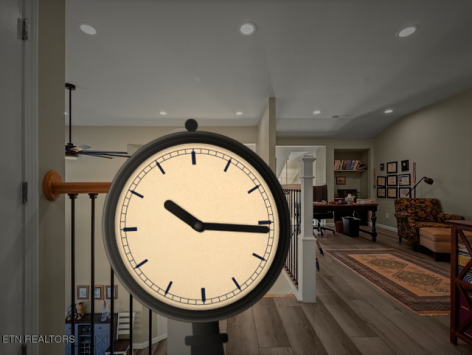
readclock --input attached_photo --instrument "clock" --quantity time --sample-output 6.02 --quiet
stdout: 10.16
